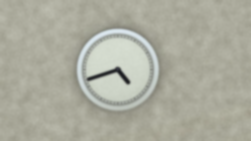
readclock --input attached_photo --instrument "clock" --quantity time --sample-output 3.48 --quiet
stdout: 4.42
